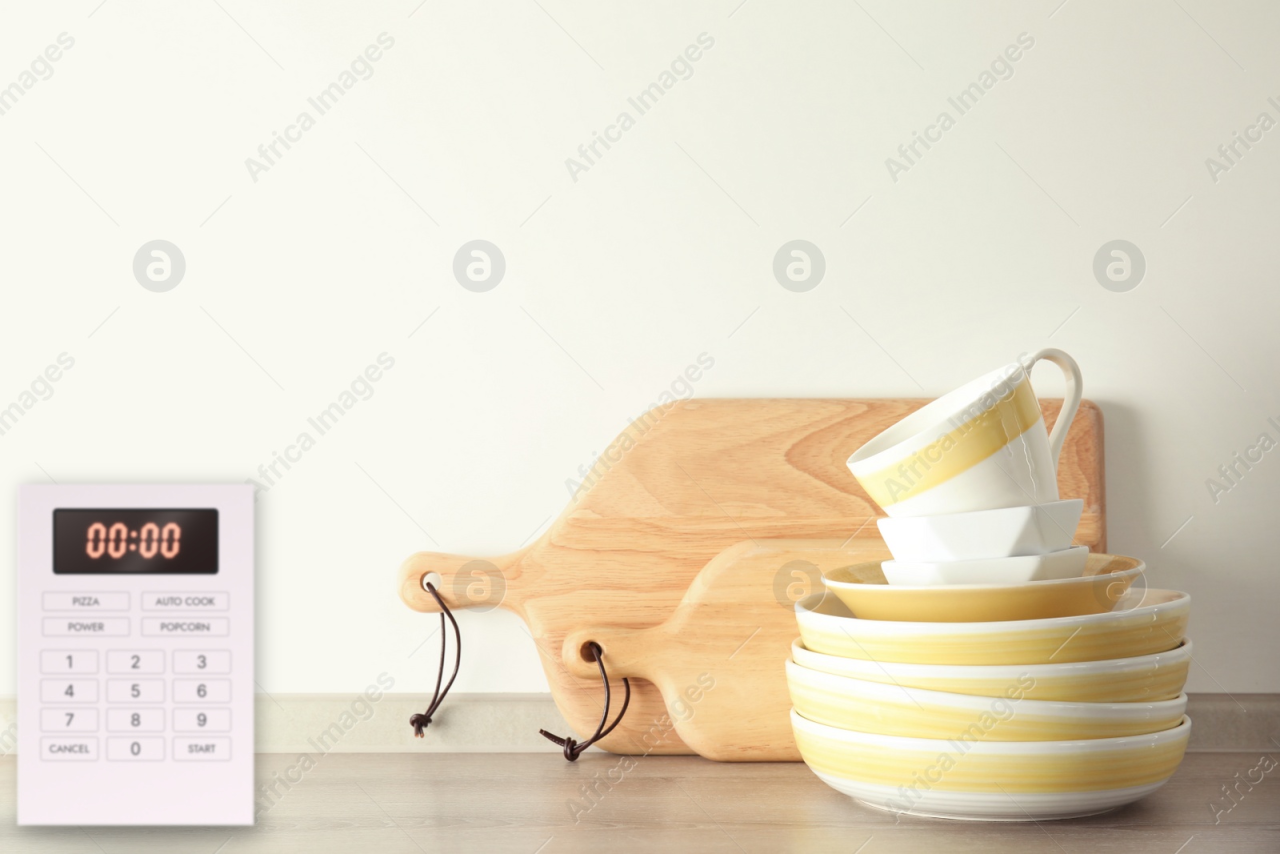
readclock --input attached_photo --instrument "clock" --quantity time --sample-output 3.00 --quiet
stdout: 0.00
